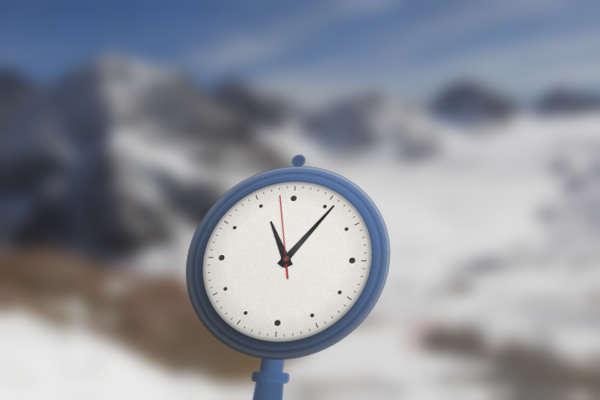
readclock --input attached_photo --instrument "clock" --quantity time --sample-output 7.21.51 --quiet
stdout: 11.05.58
